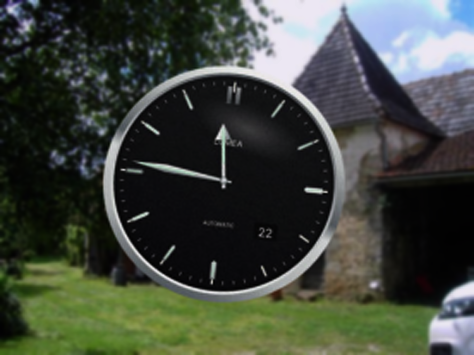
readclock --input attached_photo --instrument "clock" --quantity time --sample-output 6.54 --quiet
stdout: 11.46
